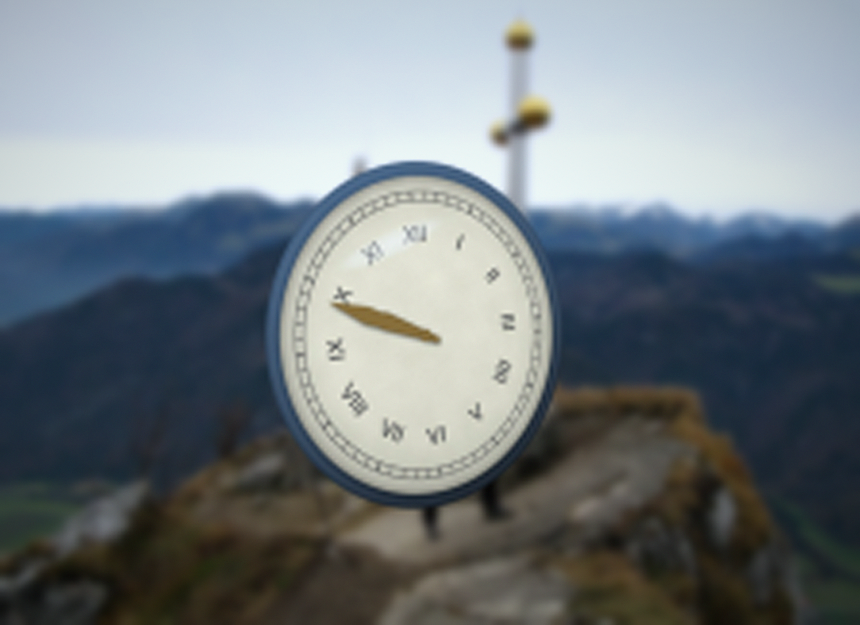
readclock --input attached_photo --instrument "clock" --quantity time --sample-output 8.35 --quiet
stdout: 9.49
